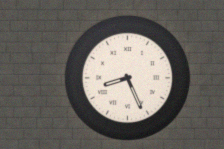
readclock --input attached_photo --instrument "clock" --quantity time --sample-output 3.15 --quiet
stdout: 8.26
